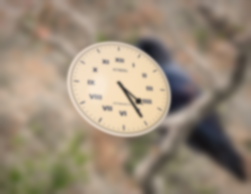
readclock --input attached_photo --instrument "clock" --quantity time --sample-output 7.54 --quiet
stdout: 4.25
